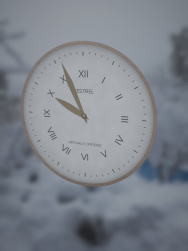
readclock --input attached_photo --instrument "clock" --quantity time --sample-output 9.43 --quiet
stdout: 9.56
